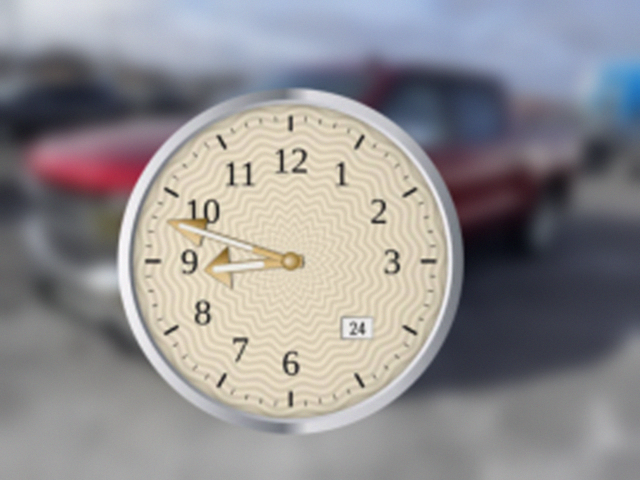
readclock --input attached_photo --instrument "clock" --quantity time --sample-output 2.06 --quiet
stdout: 8.48
